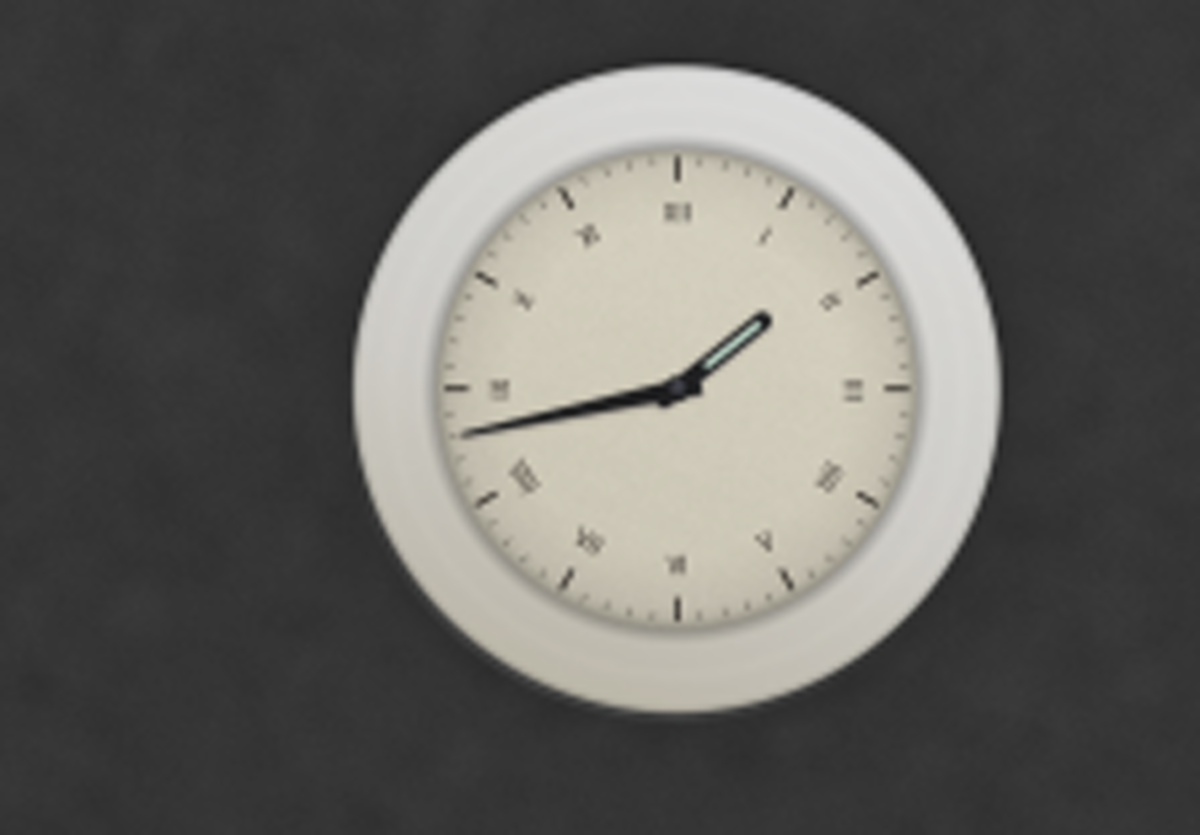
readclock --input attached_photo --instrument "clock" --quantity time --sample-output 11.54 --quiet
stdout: 1.43
